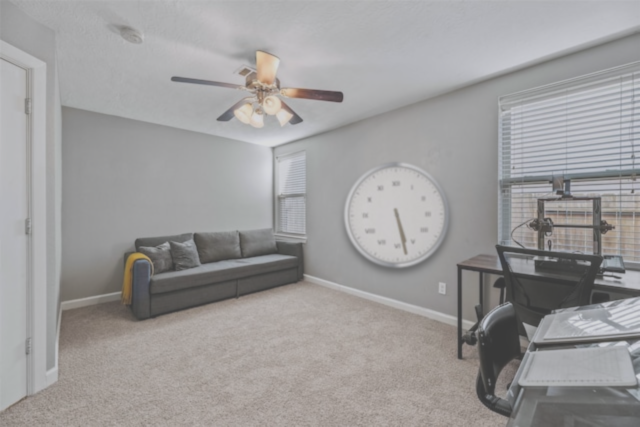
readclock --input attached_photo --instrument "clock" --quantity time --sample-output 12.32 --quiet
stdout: 5.28
